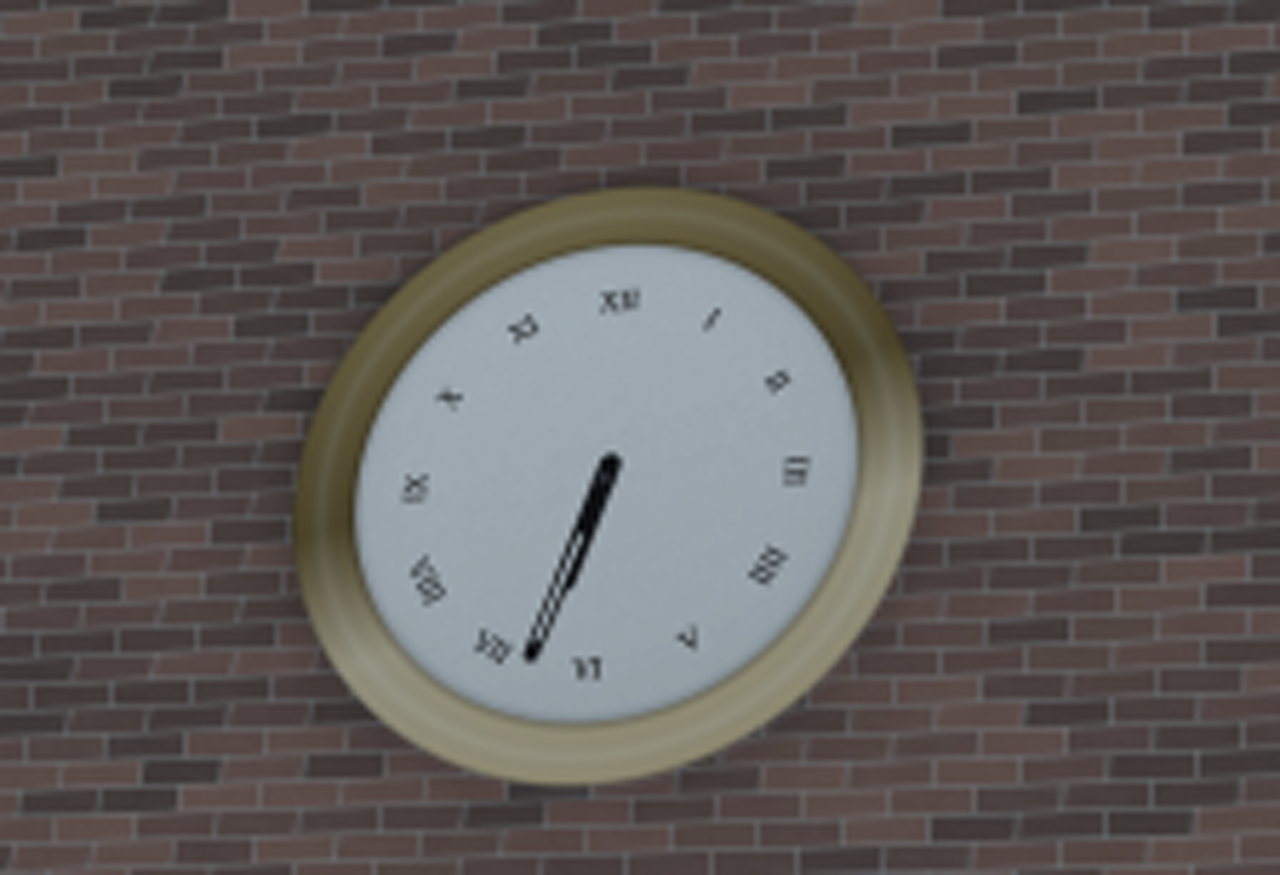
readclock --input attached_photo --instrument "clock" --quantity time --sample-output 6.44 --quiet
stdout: 6.33
